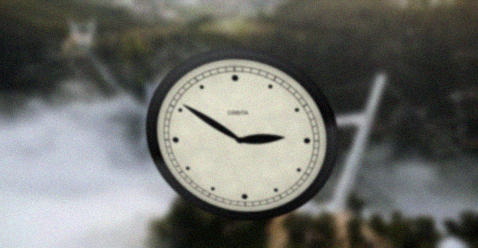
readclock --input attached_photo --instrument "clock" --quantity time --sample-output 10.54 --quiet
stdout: 2.51
